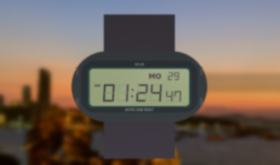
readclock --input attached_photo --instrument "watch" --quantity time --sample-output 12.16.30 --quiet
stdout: 1.24.47
